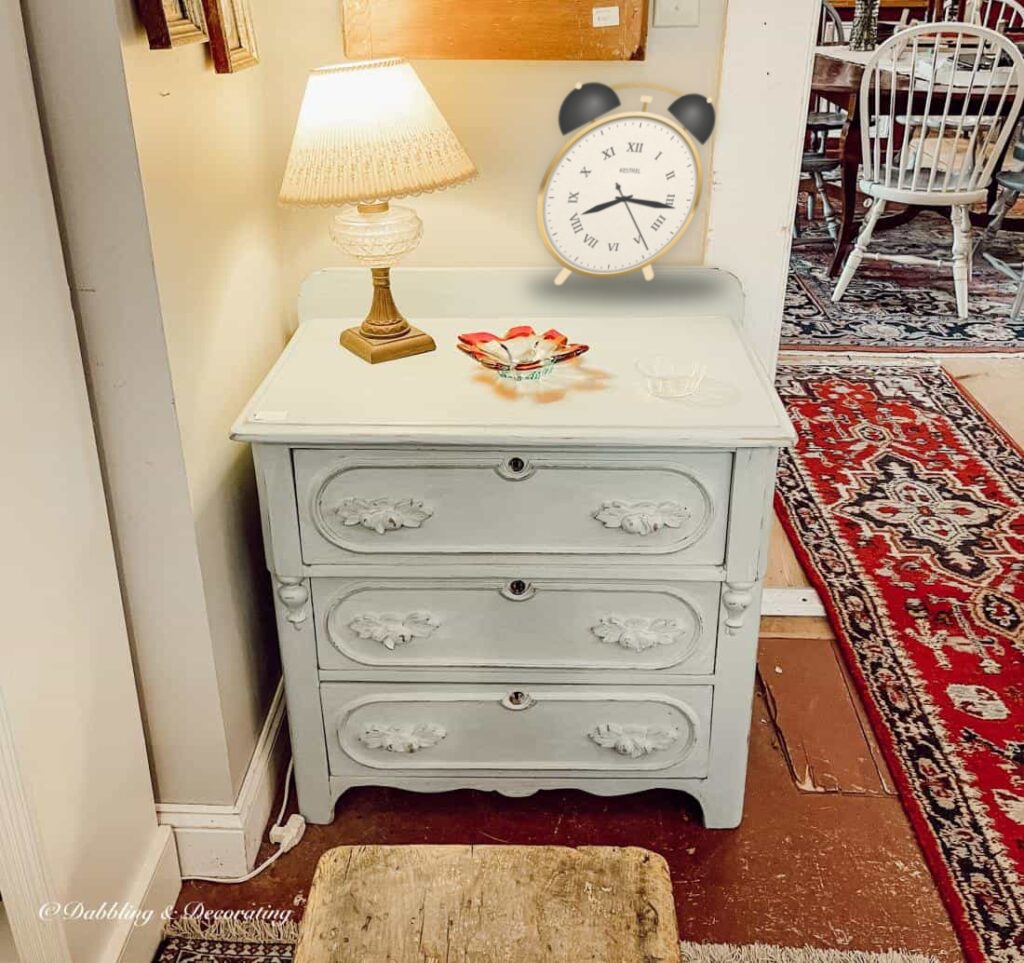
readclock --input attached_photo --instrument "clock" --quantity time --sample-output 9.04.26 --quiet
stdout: 8.16.24
